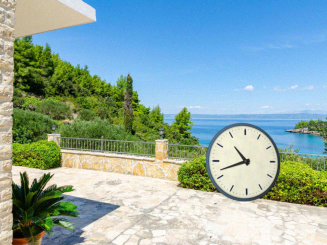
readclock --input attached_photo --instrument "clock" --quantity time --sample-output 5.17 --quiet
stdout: 10.42
